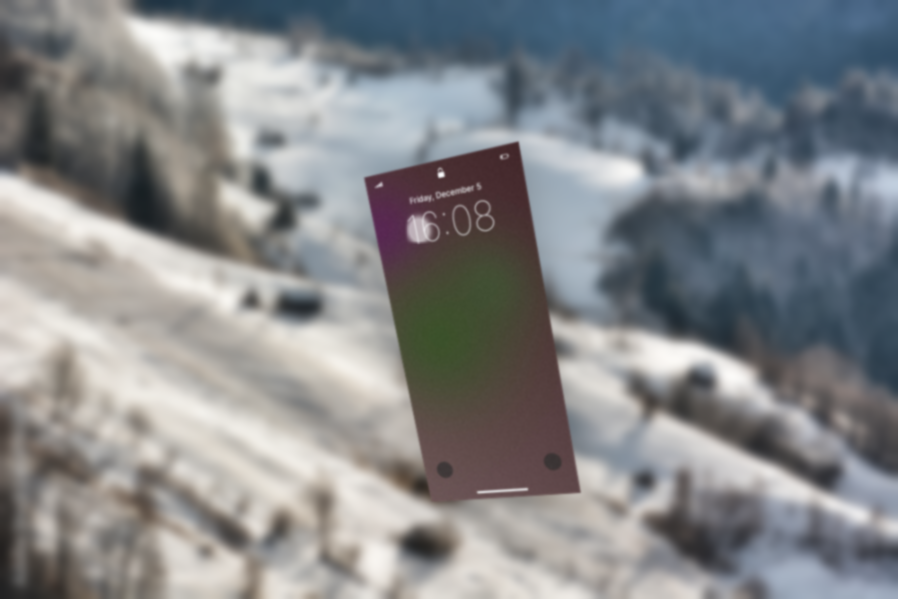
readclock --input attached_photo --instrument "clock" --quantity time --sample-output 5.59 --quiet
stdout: 16.08
